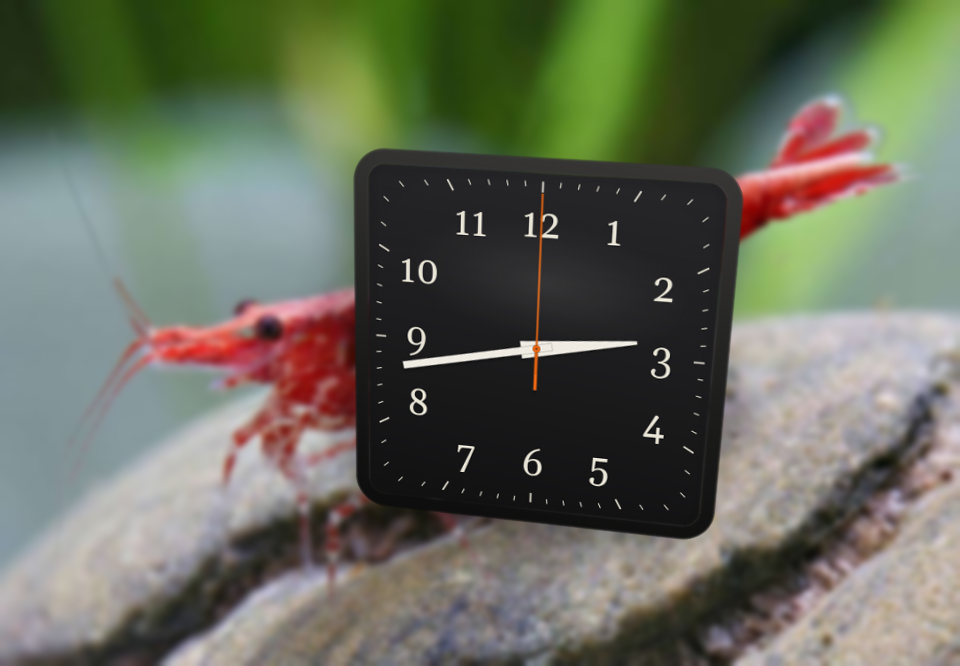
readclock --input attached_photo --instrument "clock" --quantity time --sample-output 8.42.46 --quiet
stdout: 2.43.00
